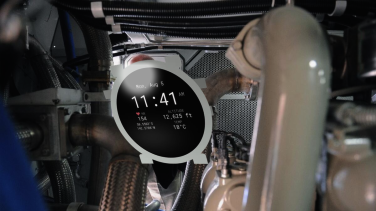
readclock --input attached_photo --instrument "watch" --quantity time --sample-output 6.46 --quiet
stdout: 11.41
